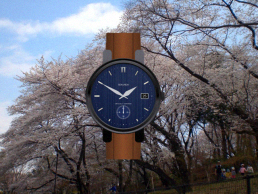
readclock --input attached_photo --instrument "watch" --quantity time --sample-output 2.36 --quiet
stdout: 1.50
